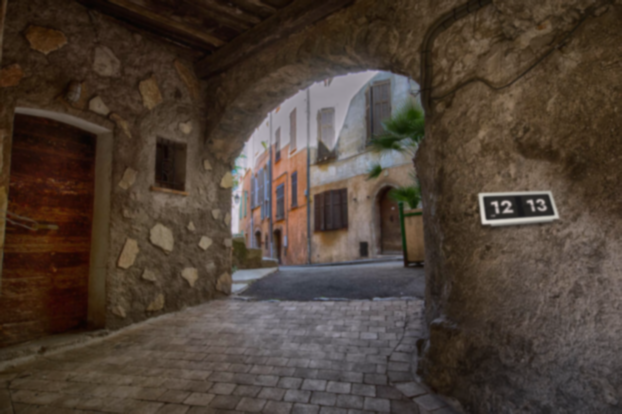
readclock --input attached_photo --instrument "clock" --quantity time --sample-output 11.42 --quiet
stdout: 12.13
